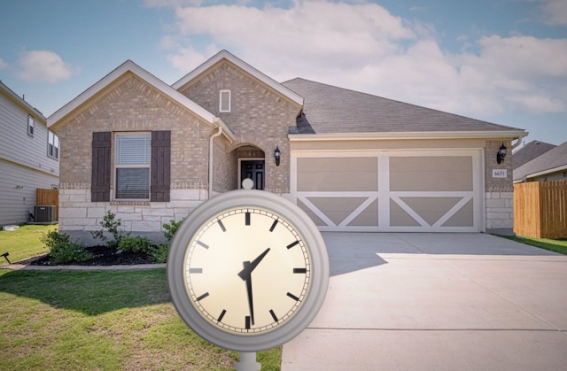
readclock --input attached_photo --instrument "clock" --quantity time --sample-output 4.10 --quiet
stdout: 1.29
